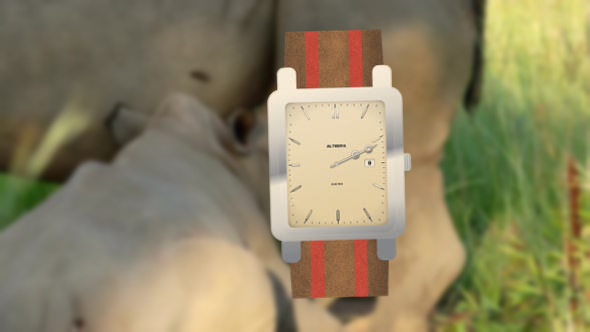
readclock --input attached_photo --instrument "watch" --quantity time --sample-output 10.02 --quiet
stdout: 2.11
